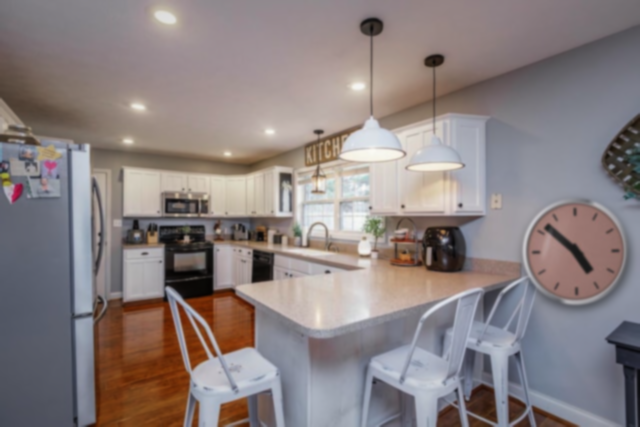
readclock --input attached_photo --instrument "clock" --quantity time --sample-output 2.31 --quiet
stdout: 4.52
